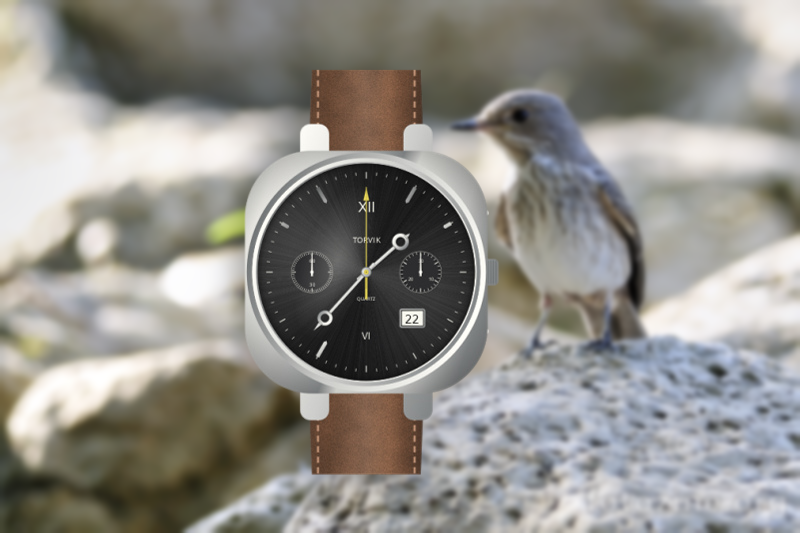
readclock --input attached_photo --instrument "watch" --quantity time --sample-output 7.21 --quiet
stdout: 1.37
